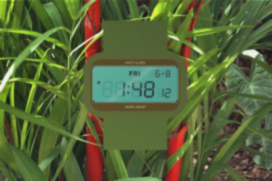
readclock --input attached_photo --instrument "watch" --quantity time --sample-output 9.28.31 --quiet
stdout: 1.48.12
